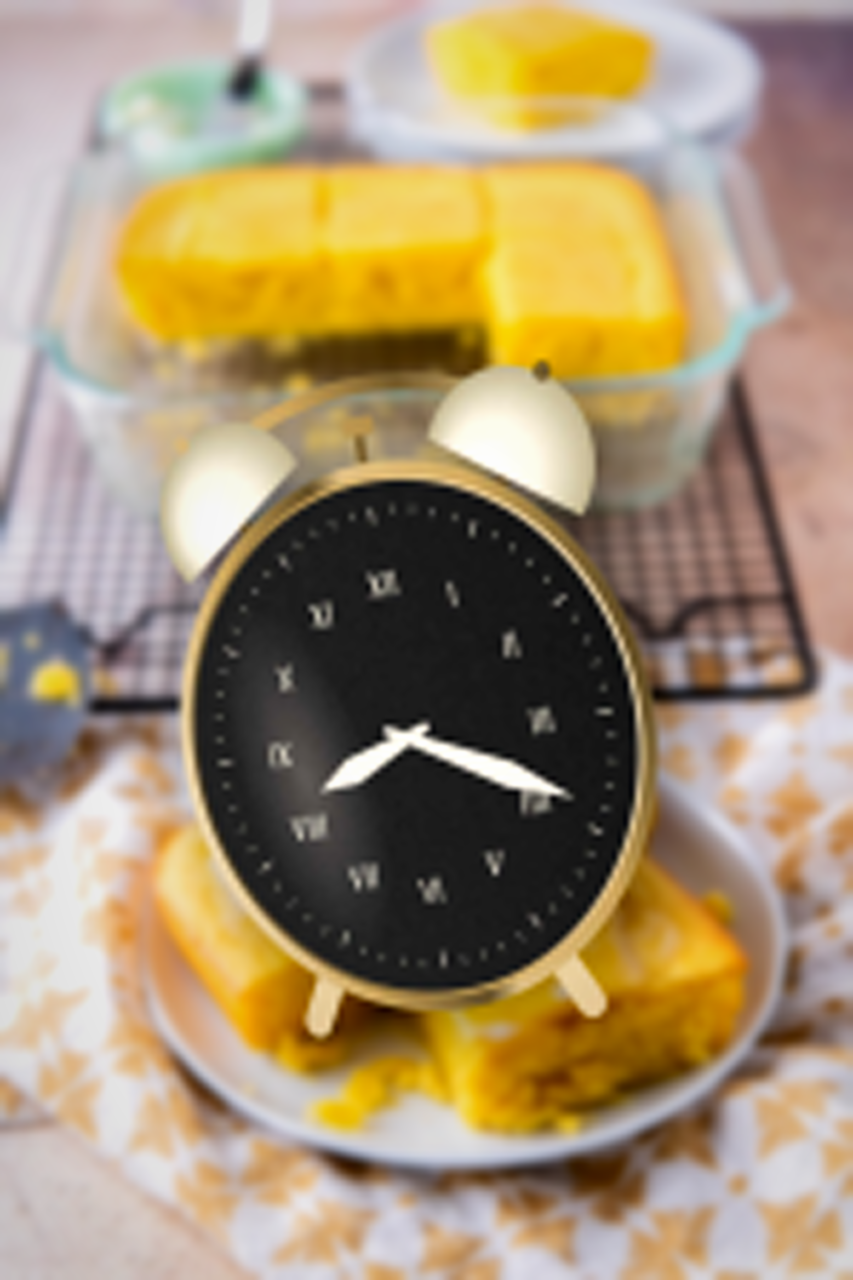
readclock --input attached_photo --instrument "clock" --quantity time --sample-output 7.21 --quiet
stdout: 8.19
